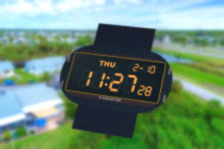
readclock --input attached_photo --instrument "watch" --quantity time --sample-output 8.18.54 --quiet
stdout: 11.27.28
